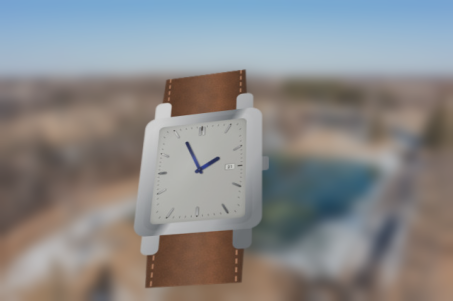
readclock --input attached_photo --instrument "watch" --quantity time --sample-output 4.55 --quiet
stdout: 1.56
